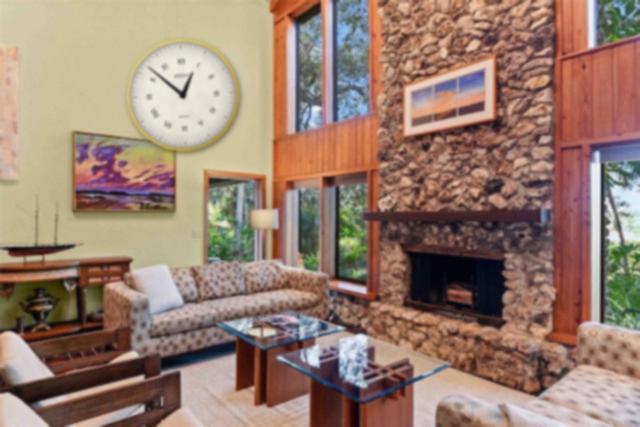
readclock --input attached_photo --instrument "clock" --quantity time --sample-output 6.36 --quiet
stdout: 12.52
